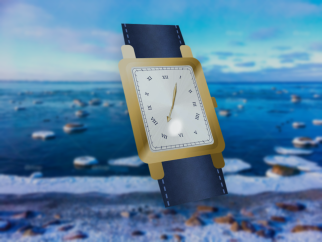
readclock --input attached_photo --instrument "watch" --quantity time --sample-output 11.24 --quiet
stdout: 7.04
